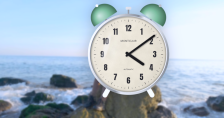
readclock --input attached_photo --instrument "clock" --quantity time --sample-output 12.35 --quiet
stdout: 4.09
